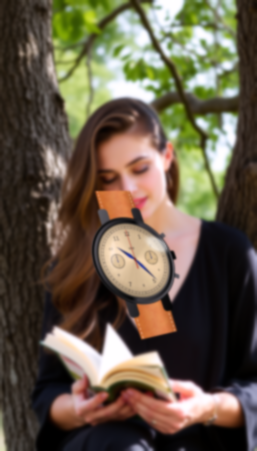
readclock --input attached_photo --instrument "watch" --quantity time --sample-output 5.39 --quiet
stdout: 10.24
